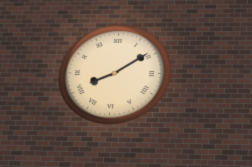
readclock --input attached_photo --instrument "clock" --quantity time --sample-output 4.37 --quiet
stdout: 8.09
